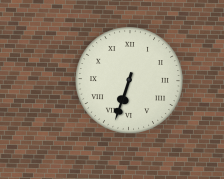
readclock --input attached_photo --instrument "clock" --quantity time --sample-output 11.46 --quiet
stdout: 6.33
